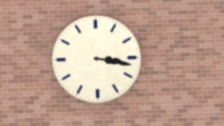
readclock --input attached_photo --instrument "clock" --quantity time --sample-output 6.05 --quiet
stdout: 3.17
